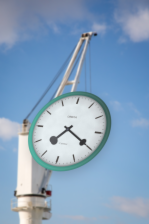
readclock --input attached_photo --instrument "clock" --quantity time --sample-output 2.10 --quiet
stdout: 7.20
